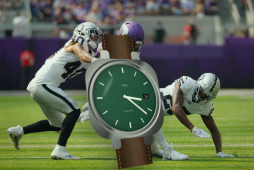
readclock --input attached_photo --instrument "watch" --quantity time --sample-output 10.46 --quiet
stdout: 3.22
